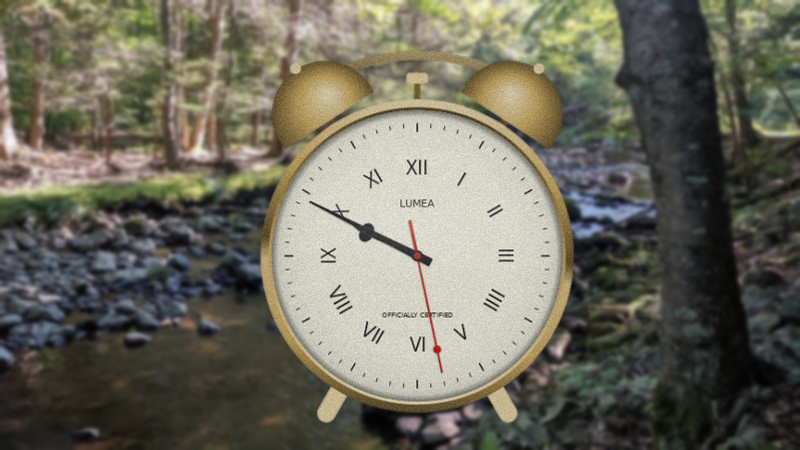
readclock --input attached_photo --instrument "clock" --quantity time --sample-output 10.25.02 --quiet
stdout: 9.49.28
